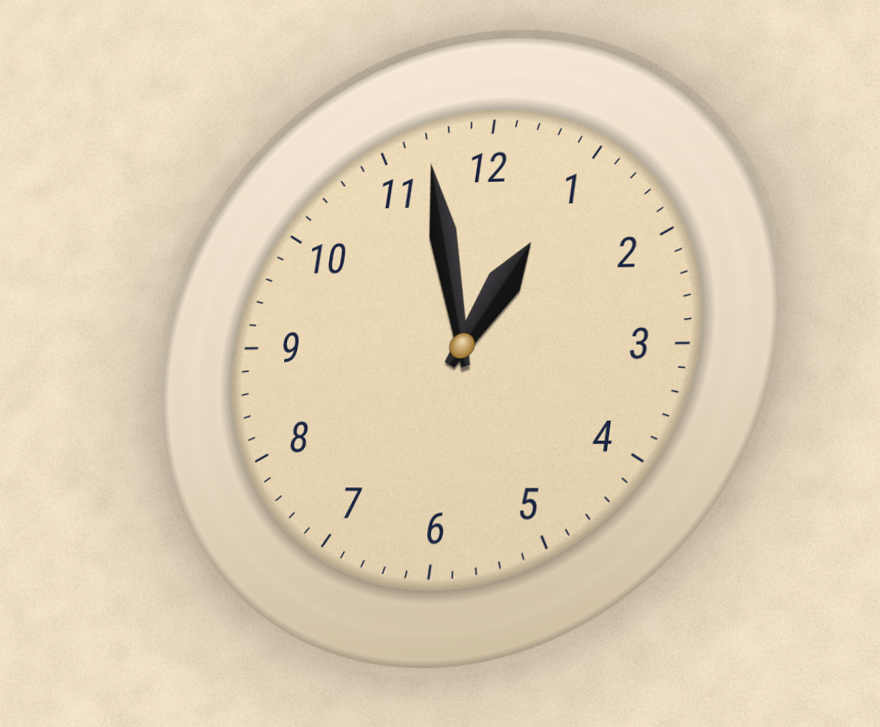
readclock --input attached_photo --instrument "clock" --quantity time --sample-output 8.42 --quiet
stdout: 12.57
